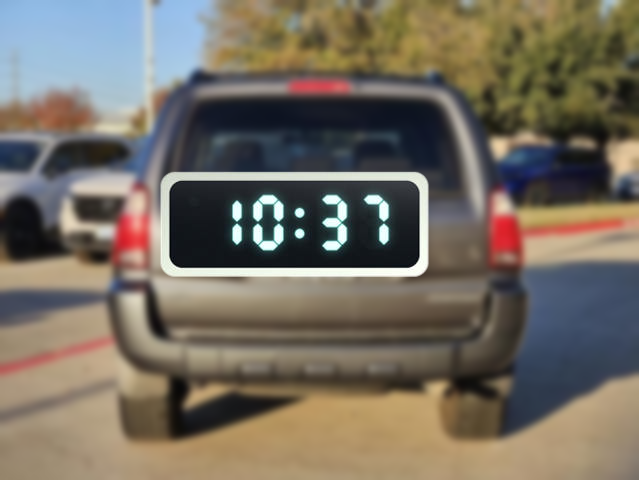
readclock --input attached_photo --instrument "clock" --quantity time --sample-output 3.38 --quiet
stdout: 10.37
